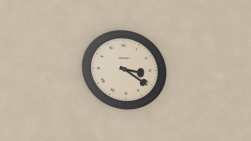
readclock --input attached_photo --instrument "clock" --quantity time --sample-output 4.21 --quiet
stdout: 3.21
